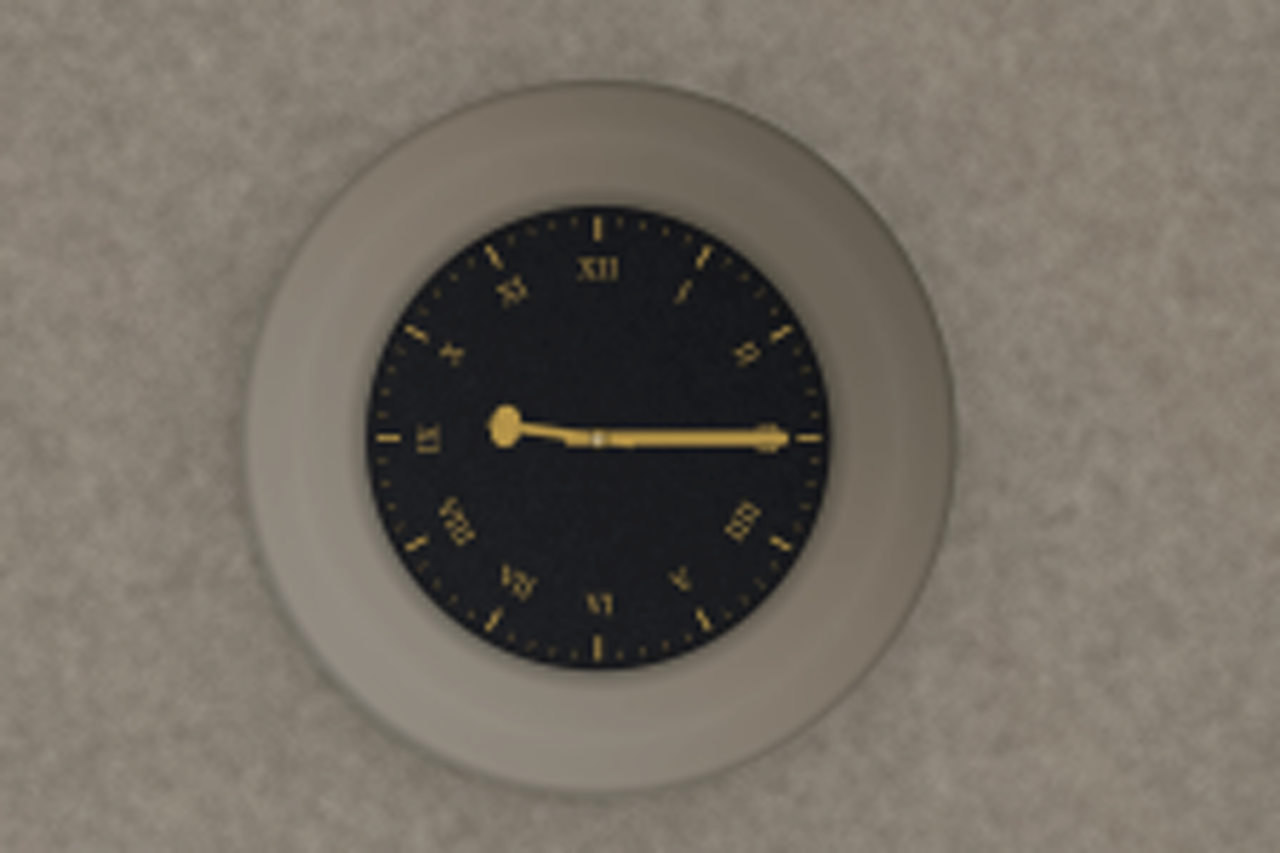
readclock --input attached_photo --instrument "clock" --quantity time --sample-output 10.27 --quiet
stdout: 9.15
